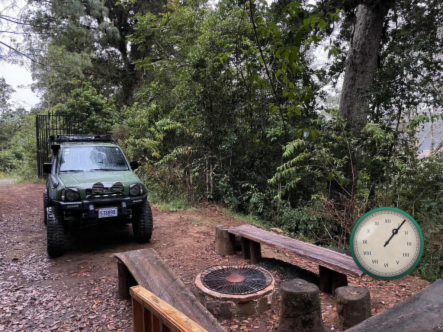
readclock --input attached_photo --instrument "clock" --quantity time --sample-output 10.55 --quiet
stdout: 1.06
